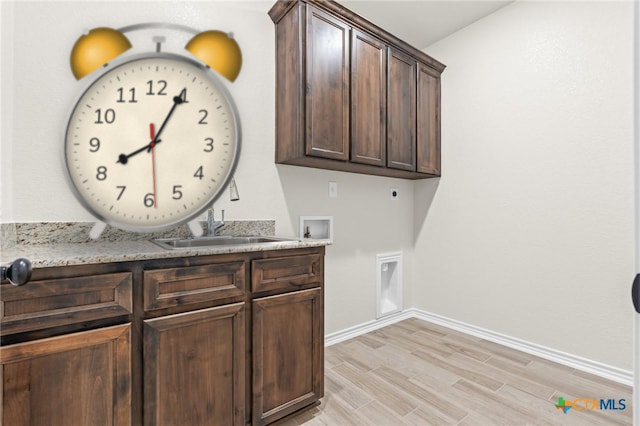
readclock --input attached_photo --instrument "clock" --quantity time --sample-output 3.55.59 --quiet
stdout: 8.04.29
